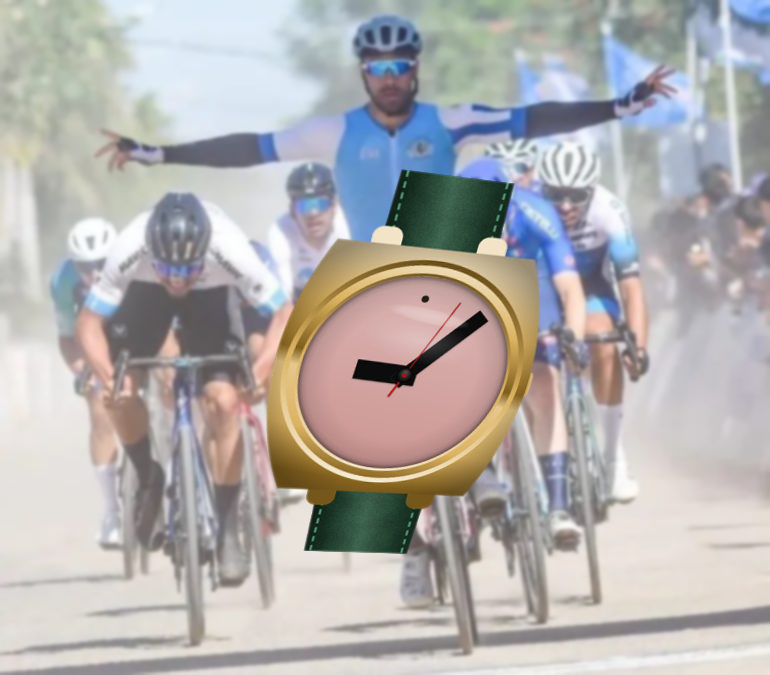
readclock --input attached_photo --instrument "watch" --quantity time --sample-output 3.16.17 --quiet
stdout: 9.07.04
